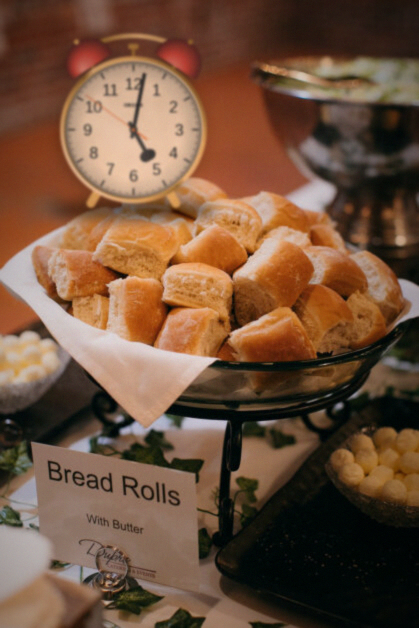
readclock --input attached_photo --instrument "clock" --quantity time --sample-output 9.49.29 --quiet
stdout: 5.01.51
